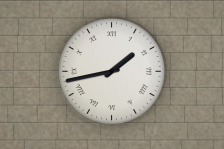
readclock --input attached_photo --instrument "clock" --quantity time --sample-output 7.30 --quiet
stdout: 1.43
